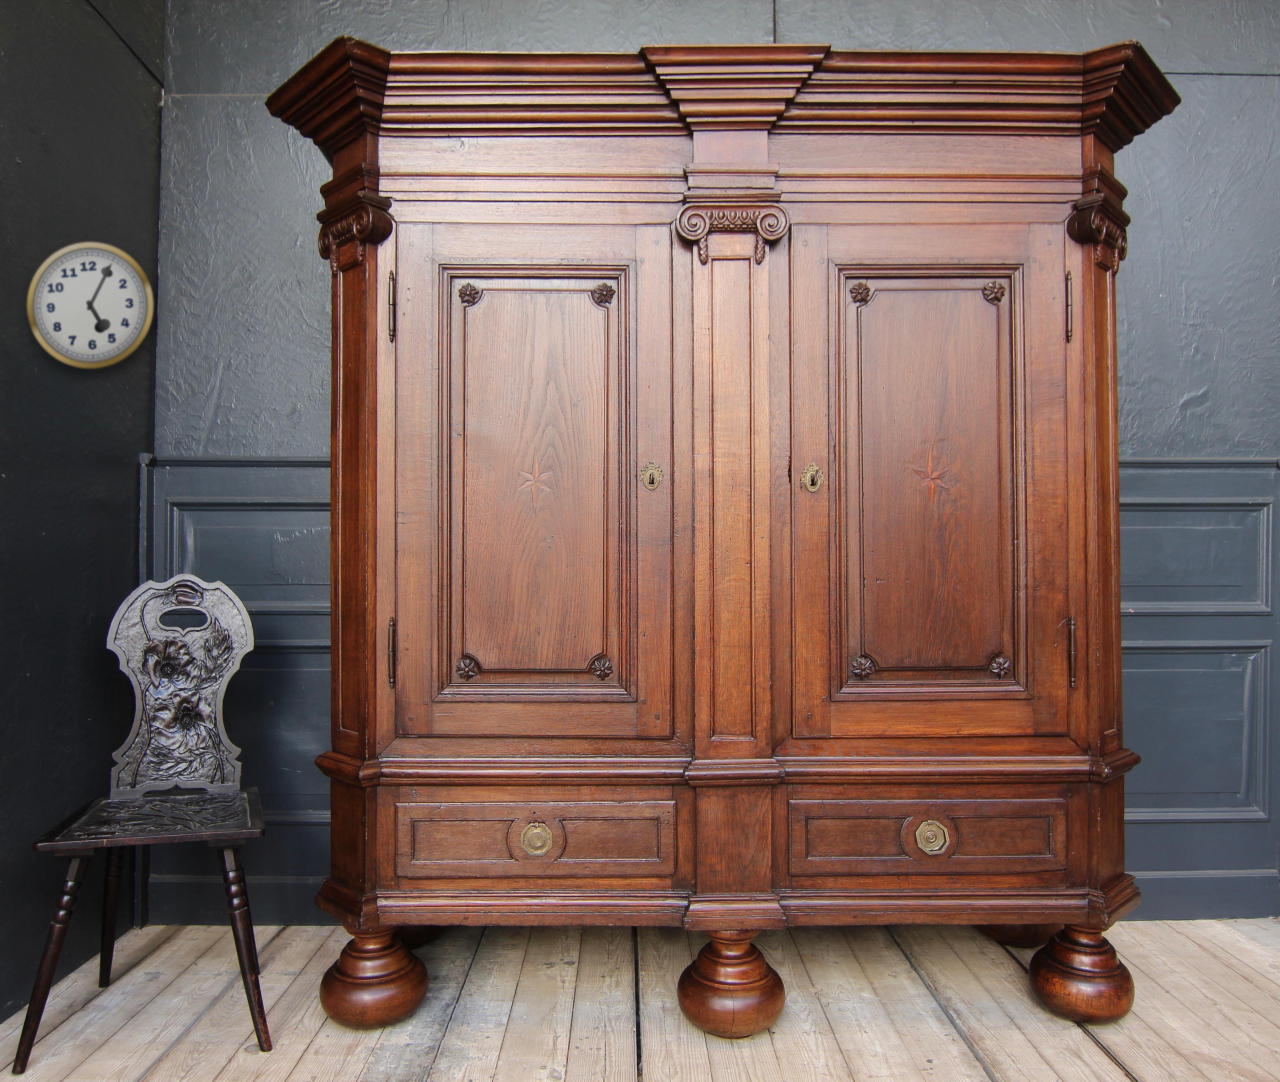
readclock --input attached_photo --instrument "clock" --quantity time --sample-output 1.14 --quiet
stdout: 5.05
